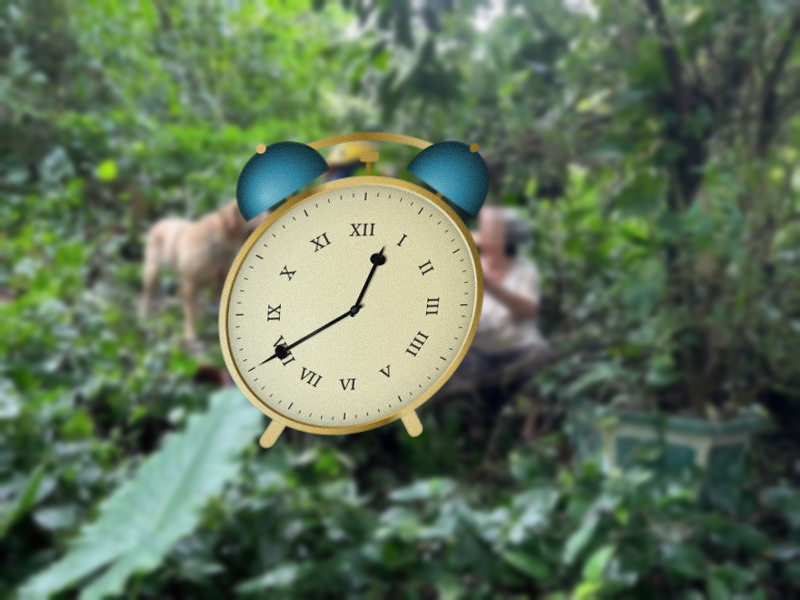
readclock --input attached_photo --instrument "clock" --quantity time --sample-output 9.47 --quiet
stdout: 12.40
